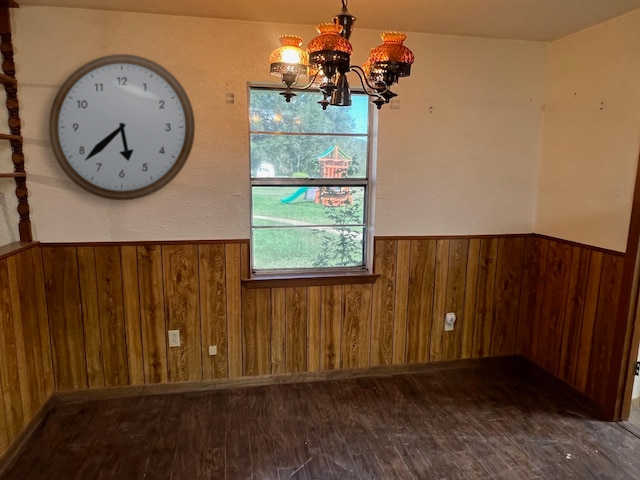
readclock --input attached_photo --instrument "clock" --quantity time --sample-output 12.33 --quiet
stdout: 5.38
